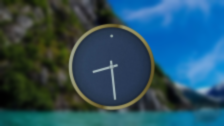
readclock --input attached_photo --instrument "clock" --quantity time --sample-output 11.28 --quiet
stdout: 8.29
